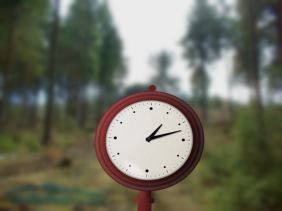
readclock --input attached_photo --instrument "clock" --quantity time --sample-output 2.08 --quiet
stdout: 1.12
